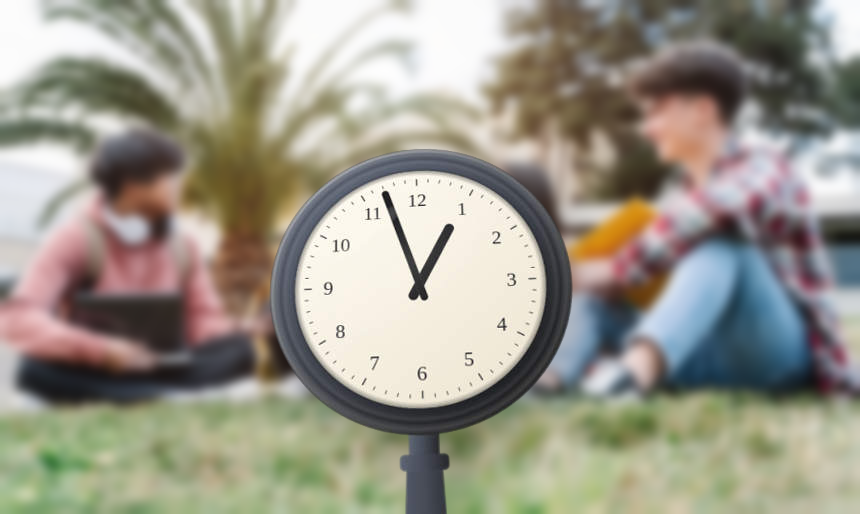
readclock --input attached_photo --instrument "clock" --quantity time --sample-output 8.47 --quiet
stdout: 12.57
